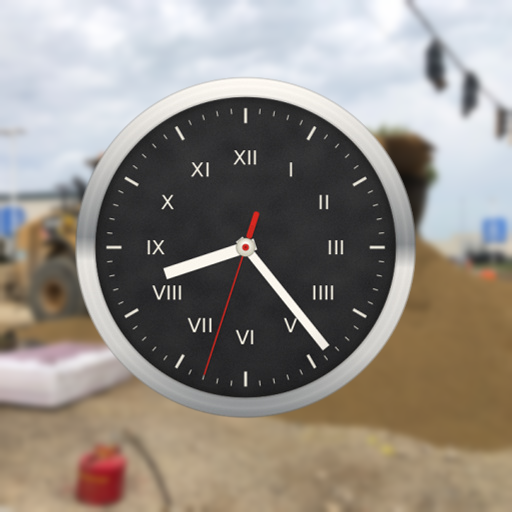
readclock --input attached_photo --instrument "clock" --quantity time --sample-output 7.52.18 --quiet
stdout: 8.23.33
